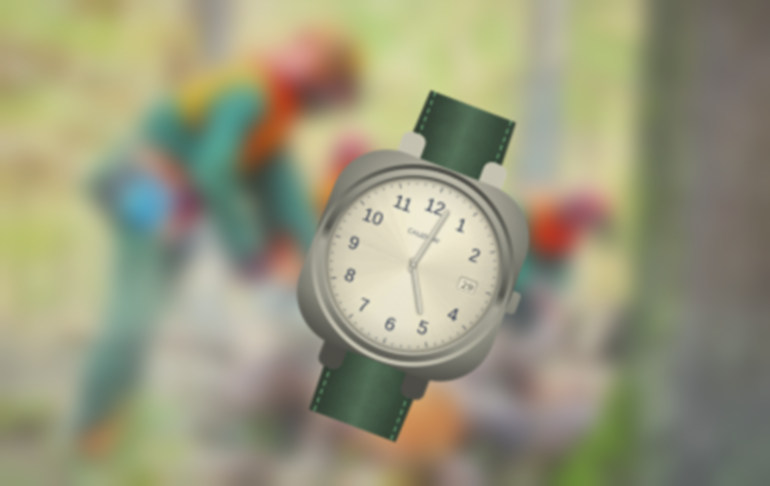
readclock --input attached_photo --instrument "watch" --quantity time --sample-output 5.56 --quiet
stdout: 5.02
